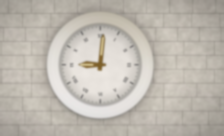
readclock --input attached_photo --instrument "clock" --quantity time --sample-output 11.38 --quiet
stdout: 9.01
